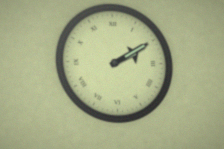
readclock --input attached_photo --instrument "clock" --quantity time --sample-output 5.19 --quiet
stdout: 2.10
